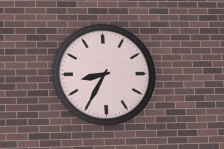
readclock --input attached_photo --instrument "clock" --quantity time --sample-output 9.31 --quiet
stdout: 8.35
